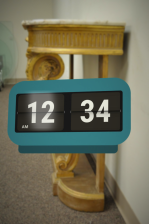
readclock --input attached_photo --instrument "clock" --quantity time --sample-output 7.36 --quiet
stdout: 12.34
